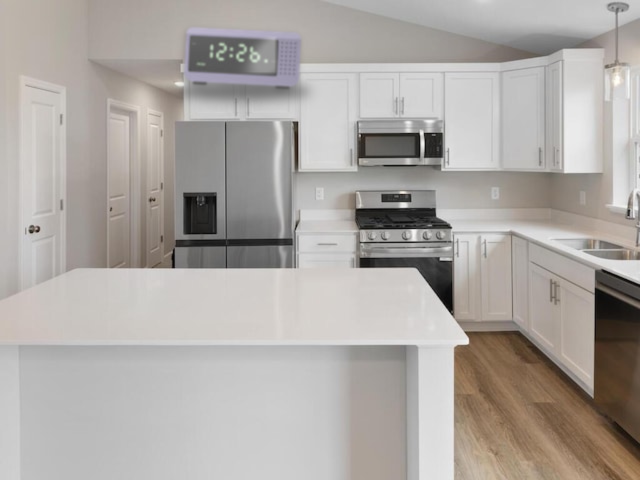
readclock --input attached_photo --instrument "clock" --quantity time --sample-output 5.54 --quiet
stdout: 12.26
